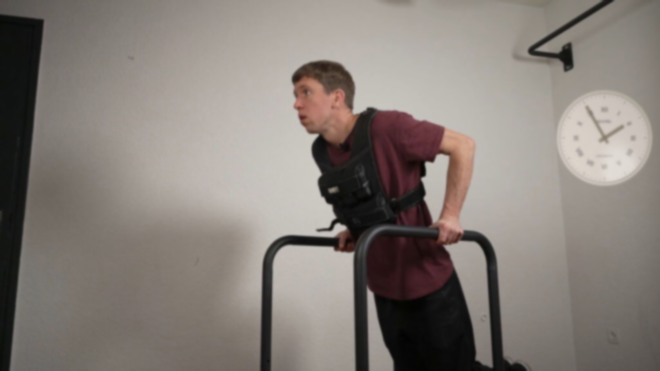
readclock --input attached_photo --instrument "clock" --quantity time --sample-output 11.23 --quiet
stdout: 1.55
